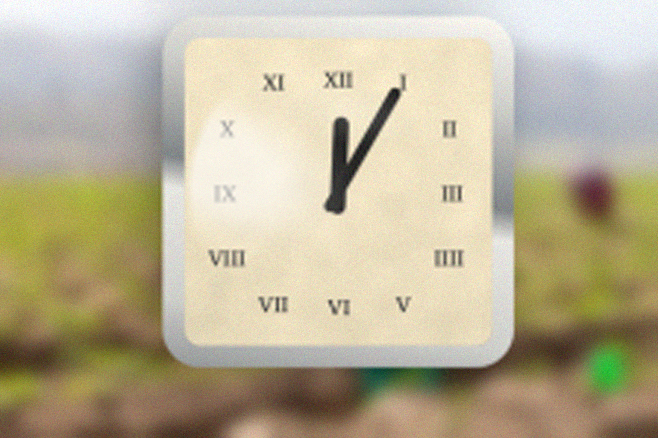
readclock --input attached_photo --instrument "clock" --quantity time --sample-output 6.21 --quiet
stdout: 12.05
